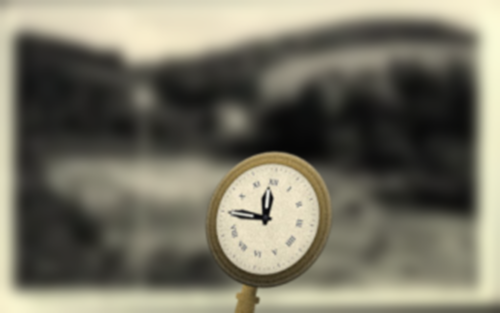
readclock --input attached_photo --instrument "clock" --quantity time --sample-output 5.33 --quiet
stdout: 11.45
